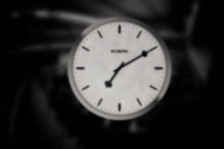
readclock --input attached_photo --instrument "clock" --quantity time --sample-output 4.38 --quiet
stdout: 7.10
